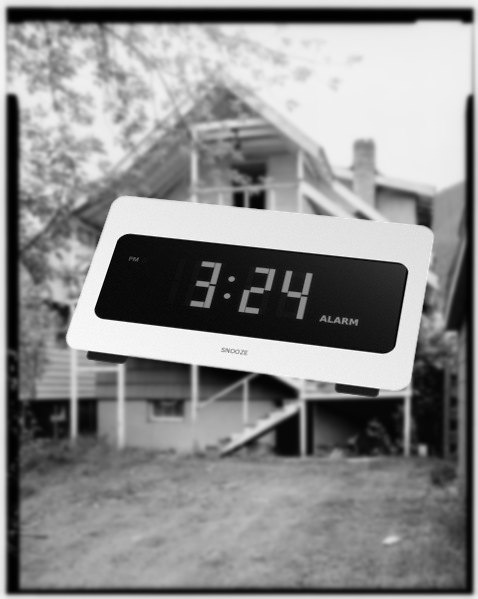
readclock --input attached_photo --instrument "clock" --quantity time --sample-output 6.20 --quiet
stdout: 3.24
